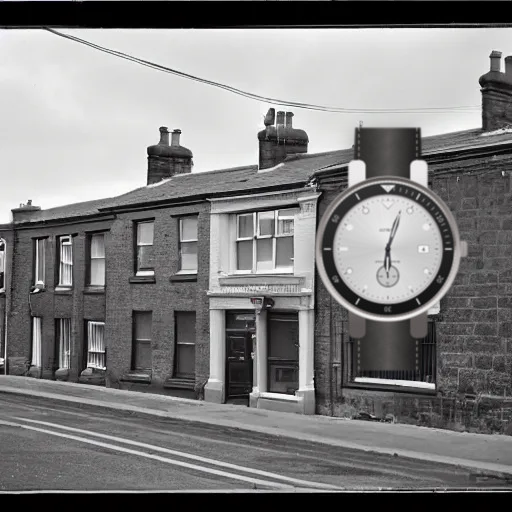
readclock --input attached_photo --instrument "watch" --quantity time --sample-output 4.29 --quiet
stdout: 6.03
